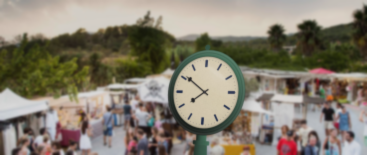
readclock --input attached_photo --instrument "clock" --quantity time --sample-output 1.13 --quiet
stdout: 7.51
